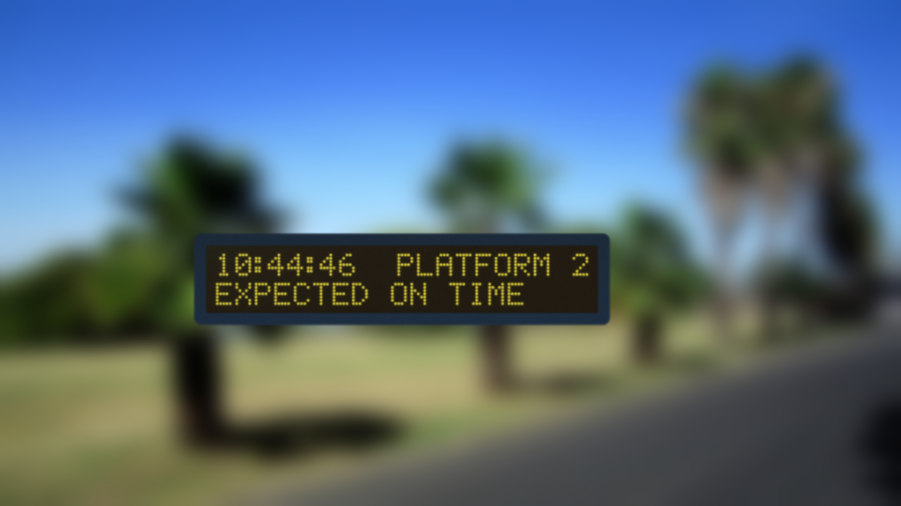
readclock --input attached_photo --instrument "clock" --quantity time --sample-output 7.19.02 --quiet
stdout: 10.44.46
